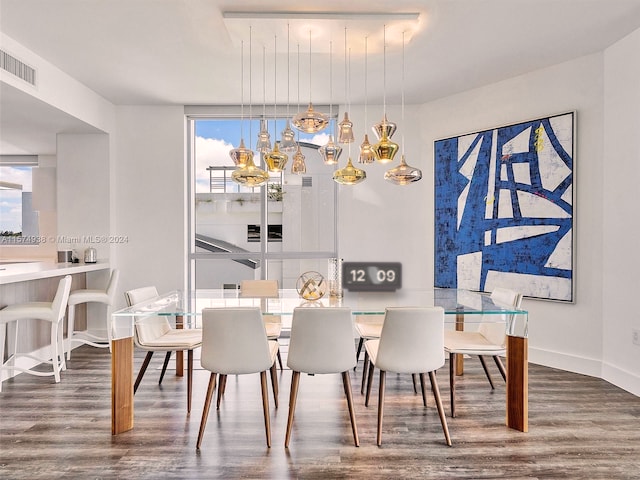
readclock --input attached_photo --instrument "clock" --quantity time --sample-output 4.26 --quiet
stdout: 12.09
